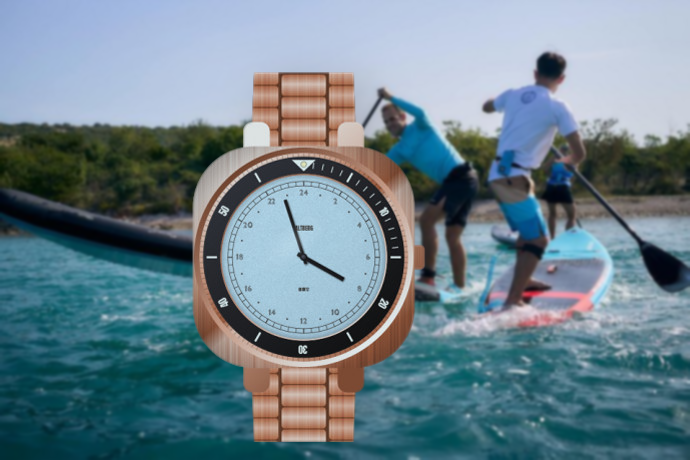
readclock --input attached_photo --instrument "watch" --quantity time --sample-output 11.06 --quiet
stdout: 7.57
